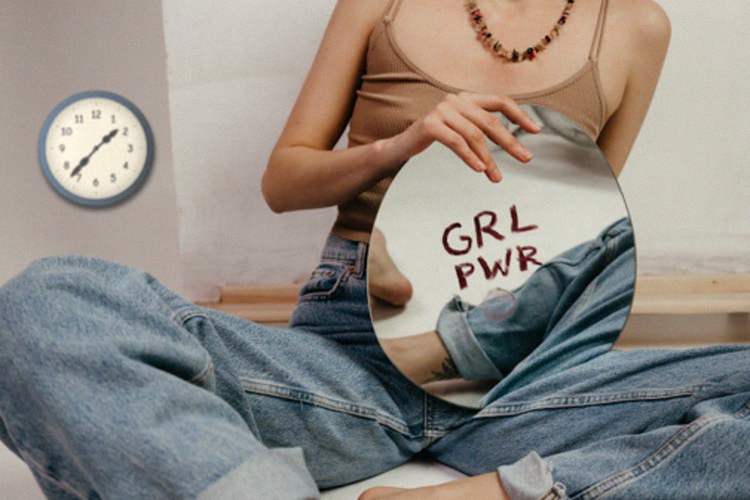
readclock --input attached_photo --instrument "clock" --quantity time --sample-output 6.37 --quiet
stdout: 1.37
